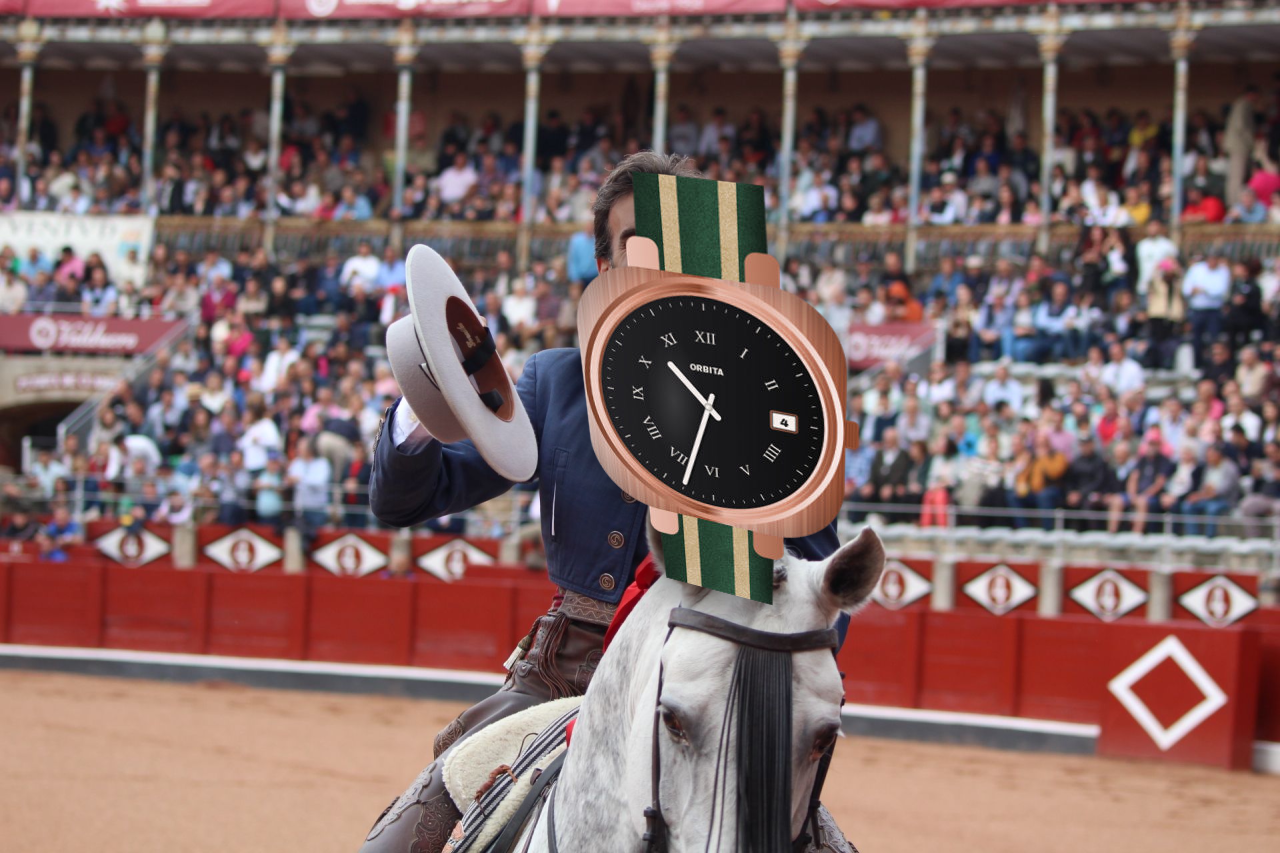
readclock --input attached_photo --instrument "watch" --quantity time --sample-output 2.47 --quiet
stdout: 10.33
